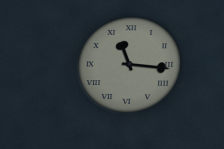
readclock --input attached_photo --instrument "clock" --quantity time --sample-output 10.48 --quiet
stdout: 11.16
